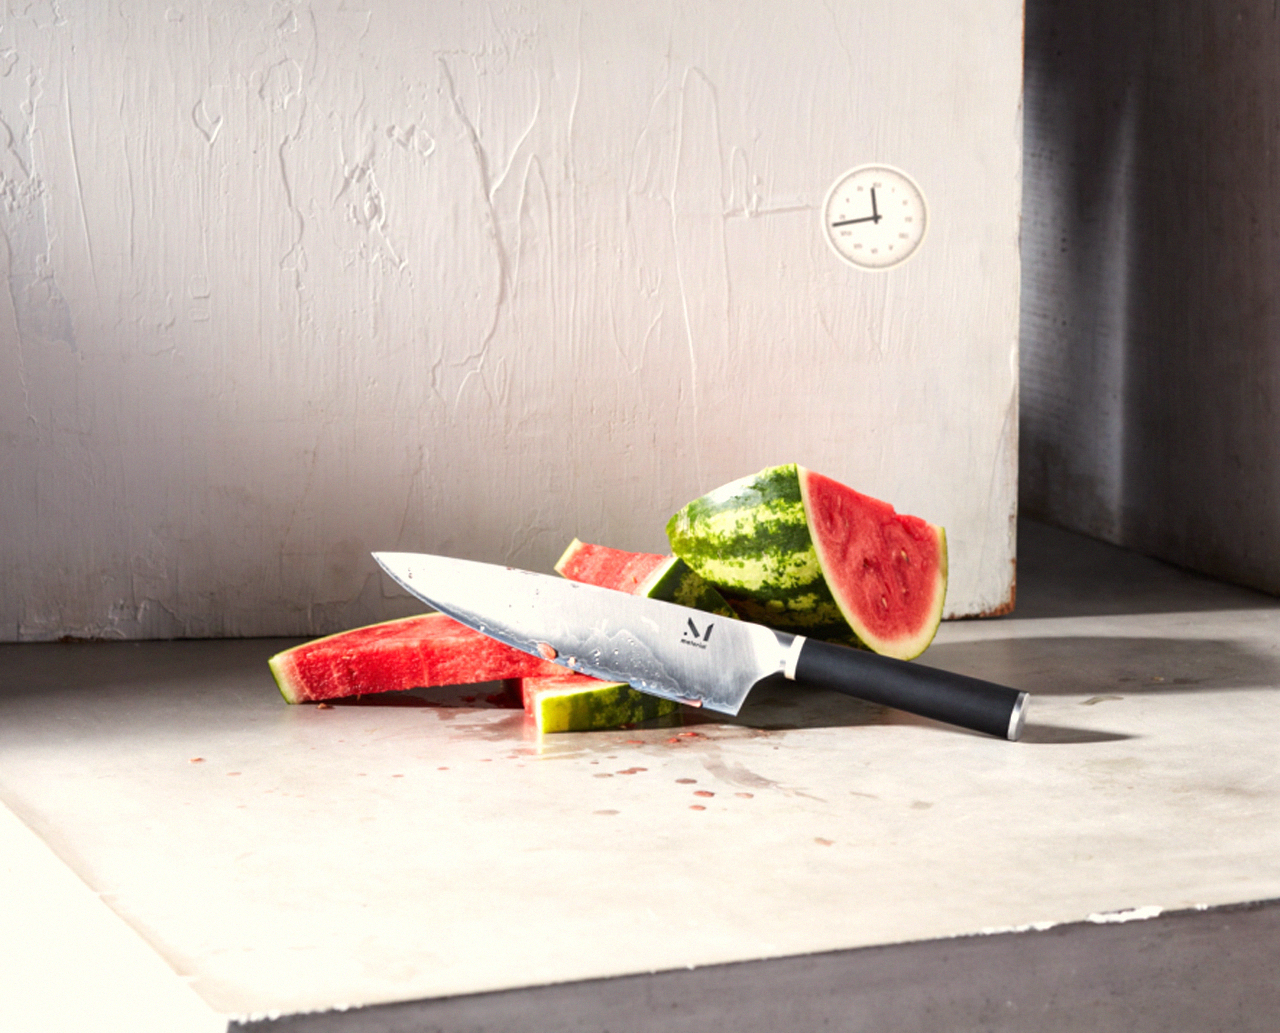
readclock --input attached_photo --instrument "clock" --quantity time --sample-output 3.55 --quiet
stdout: 11.43
